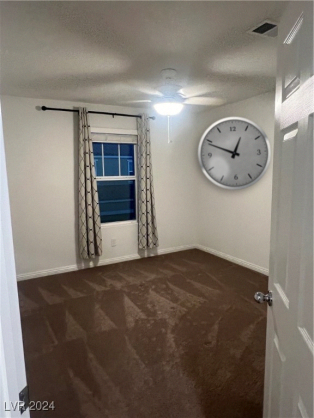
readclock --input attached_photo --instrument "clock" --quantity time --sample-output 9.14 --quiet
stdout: 12.49
